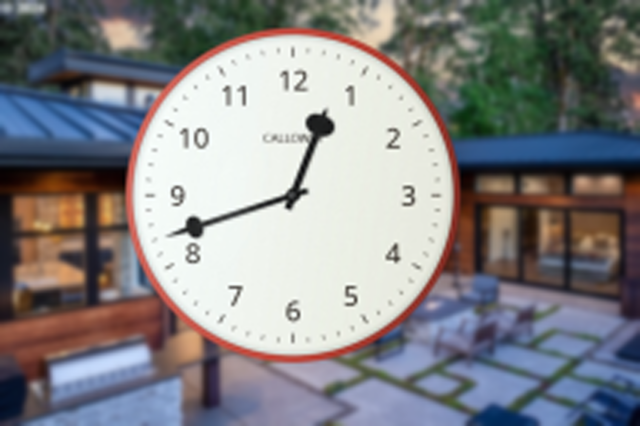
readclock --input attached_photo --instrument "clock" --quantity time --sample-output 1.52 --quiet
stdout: 12.42
